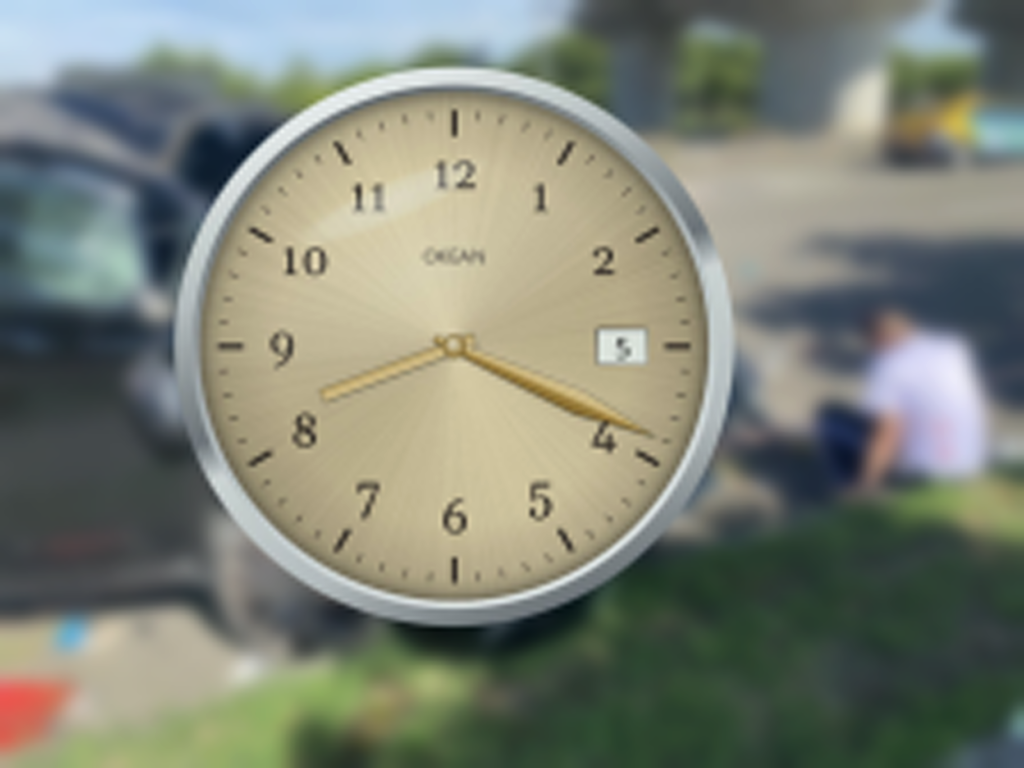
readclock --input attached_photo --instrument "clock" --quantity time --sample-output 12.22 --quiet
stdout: 8.19
